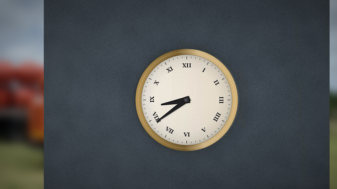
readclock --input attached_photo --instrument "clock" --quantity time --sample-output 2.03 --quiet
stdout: 8.39
